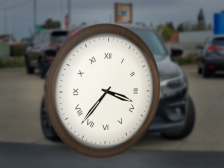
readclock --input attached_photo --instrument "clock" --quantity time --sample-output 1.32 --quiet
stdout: 3.37
